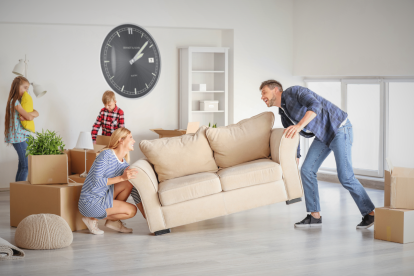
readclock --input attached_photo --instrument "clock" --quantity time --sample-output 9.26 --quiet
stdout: 2.08
